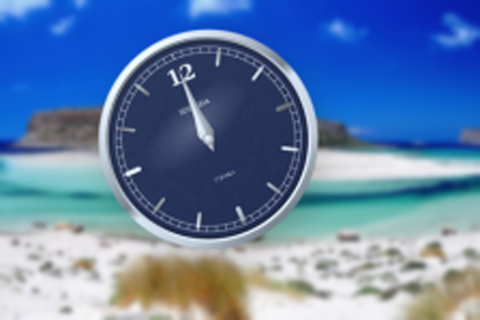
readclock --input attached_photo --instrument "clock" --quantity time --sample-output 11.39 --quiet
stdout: 12.00
